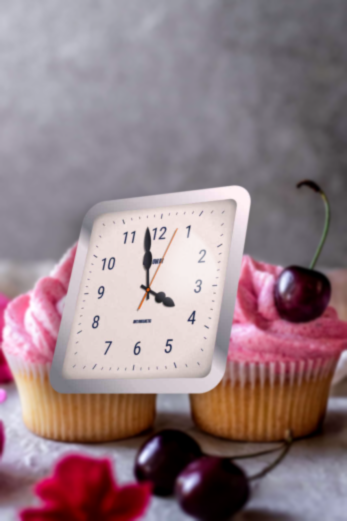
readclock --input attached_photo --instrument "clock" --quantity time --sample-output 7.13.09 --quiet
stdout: 3.58.03
